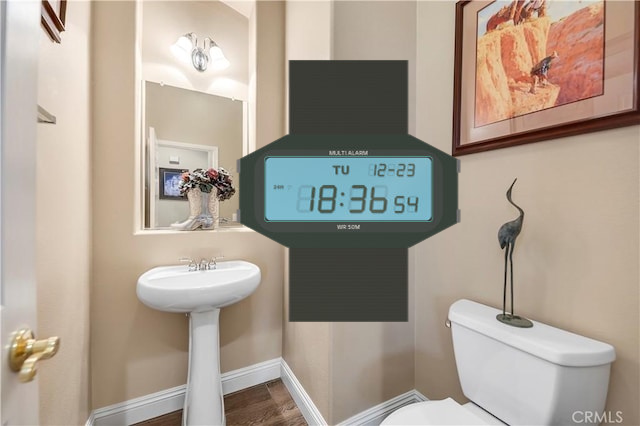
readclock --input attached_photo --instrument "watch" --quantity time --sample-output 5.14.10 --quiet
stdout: 18.36.54
